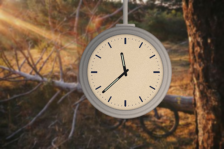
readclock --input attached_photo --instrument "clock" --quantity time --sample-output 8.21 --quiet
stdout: 11.38
